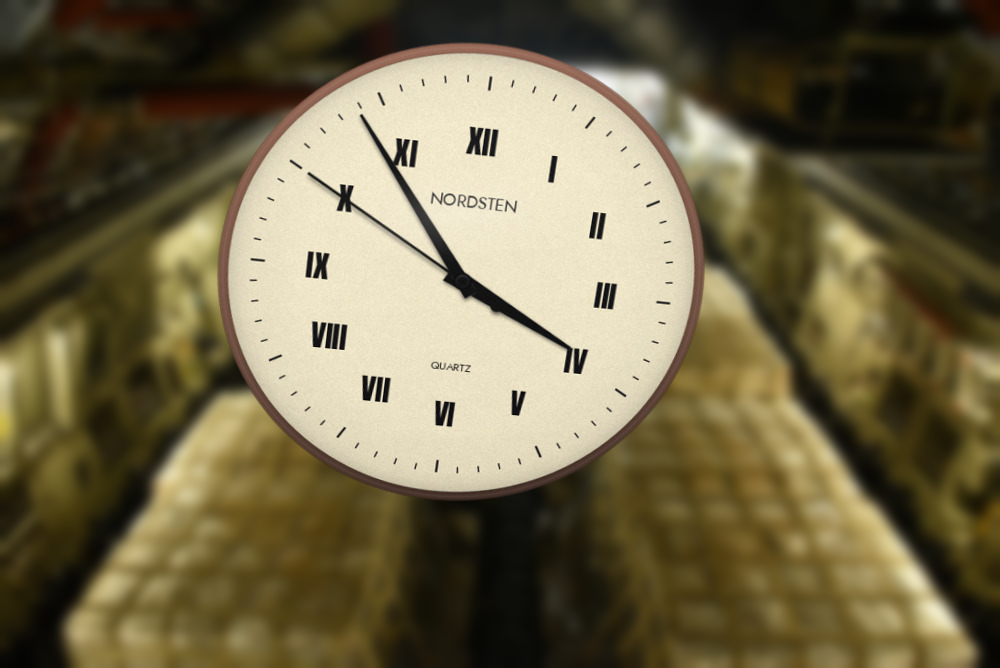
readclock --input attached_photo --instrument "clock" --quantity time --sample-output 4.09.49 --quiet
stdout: 3.53.50
